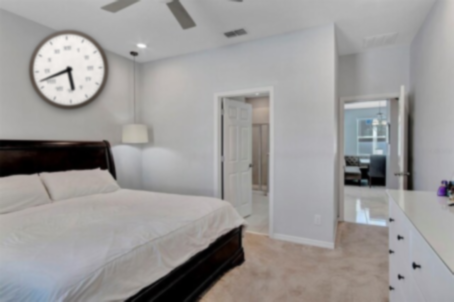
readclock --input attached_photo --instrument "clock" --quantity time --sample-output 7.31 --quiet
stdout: 5.42
